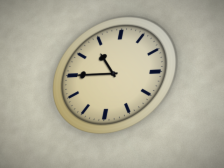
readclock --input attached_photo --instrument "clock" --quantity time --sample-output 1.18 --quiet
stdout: 10.45
